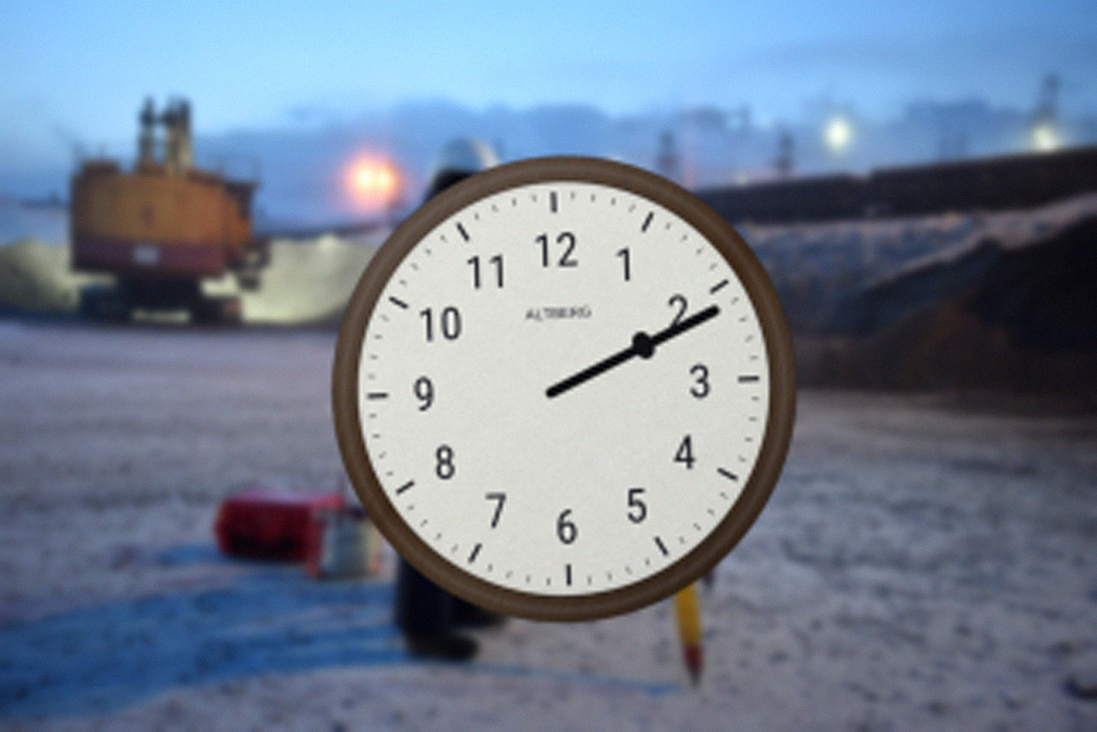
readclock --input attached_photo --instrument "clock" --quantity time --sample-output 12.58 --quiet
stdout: 2.11
